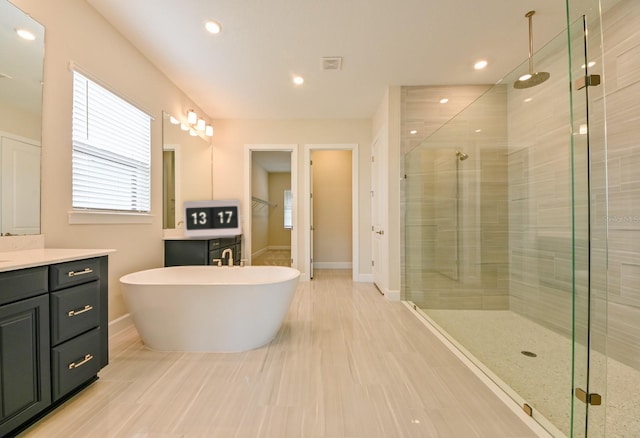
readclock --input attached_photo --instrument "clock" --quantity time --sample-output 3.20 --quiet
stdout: 13.17
